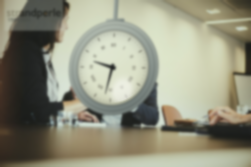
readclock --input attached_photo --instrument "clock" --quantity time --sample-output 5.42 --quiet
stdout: 9.32
